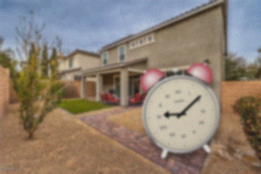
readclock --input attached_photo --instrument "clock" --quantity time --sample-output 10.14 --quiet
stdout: 9.09
